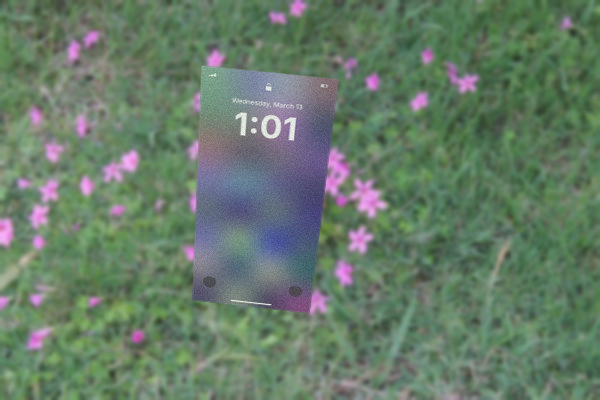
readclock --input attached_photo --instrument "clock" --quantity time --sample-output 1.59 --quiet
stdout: 1.01
